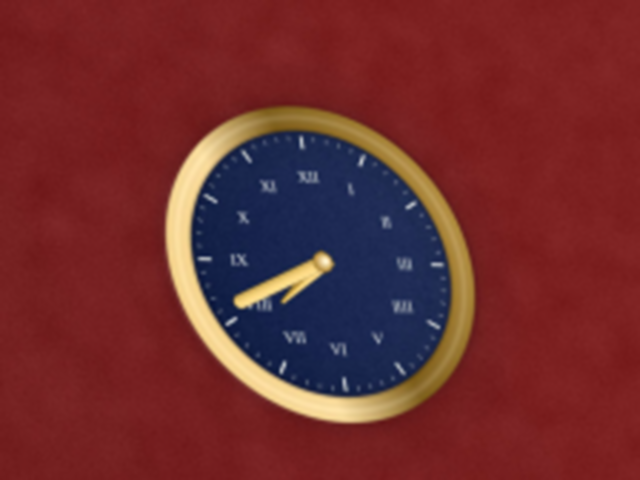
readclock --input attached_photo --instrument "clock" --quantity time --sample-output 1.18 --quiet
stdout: 7.41
